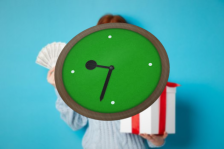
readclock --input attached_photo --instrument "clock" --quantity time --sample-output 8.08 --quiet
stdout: 9.33
